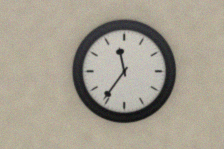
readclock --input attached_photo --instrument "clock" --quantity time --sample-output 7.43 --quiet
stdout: 11.36
